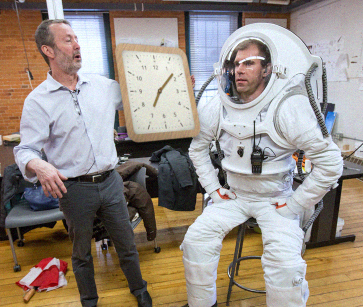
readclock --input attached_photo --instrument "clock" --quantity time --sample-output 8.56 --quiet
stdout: 7.08
